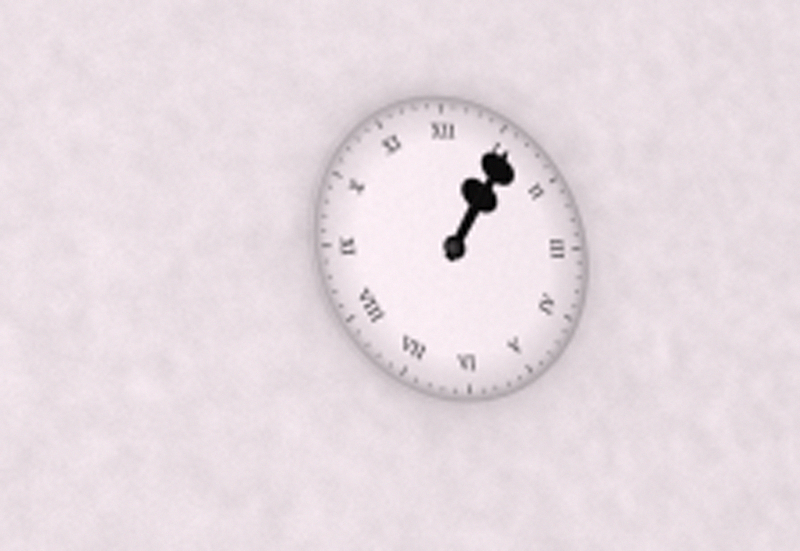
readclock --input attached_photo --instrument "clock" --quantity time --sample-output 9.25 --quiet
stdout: 1.06
